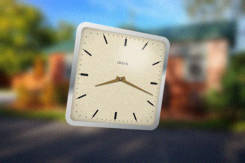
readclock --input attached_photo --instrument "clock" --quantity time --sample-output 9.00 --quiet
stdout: 8.18
